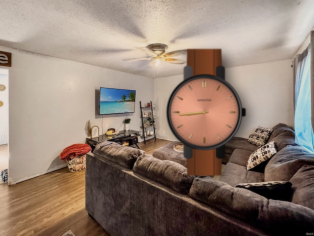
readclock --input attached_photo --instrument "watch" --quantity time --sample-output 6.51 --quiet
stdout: 8.44
